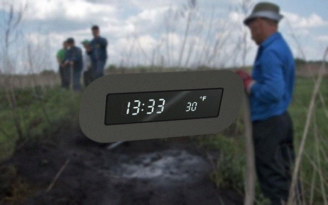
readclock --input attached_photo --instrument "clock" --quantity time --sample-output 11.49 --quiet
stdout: 13.33
